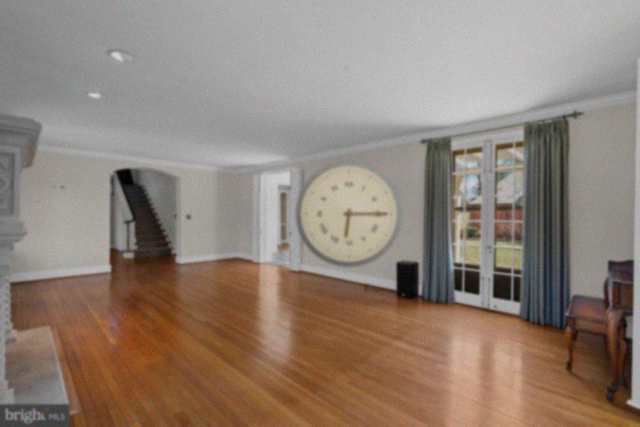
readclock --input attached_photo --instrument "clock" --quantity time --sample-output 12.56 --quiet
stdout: 6.15
